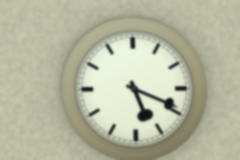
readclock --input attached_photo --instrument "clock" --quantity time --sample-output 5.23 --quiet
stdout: 5.19
